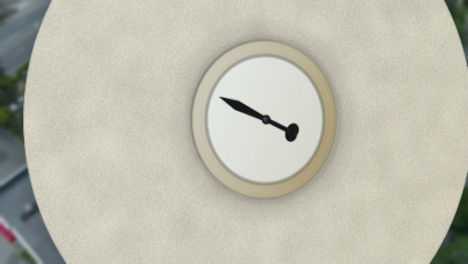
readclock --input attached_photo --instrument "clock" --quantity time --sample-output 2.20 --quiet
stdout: 3.49
